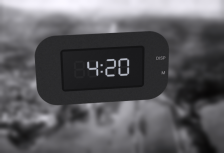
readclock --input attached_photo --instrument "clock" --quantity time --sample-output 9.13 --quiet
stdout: 4.20
